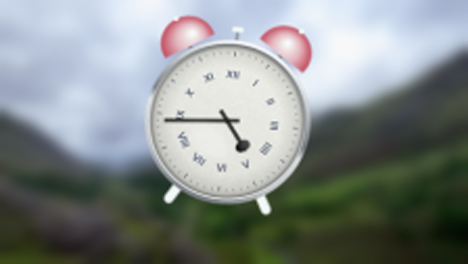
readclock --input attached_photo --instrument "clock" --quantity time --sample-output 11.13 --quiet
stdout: 4.44
